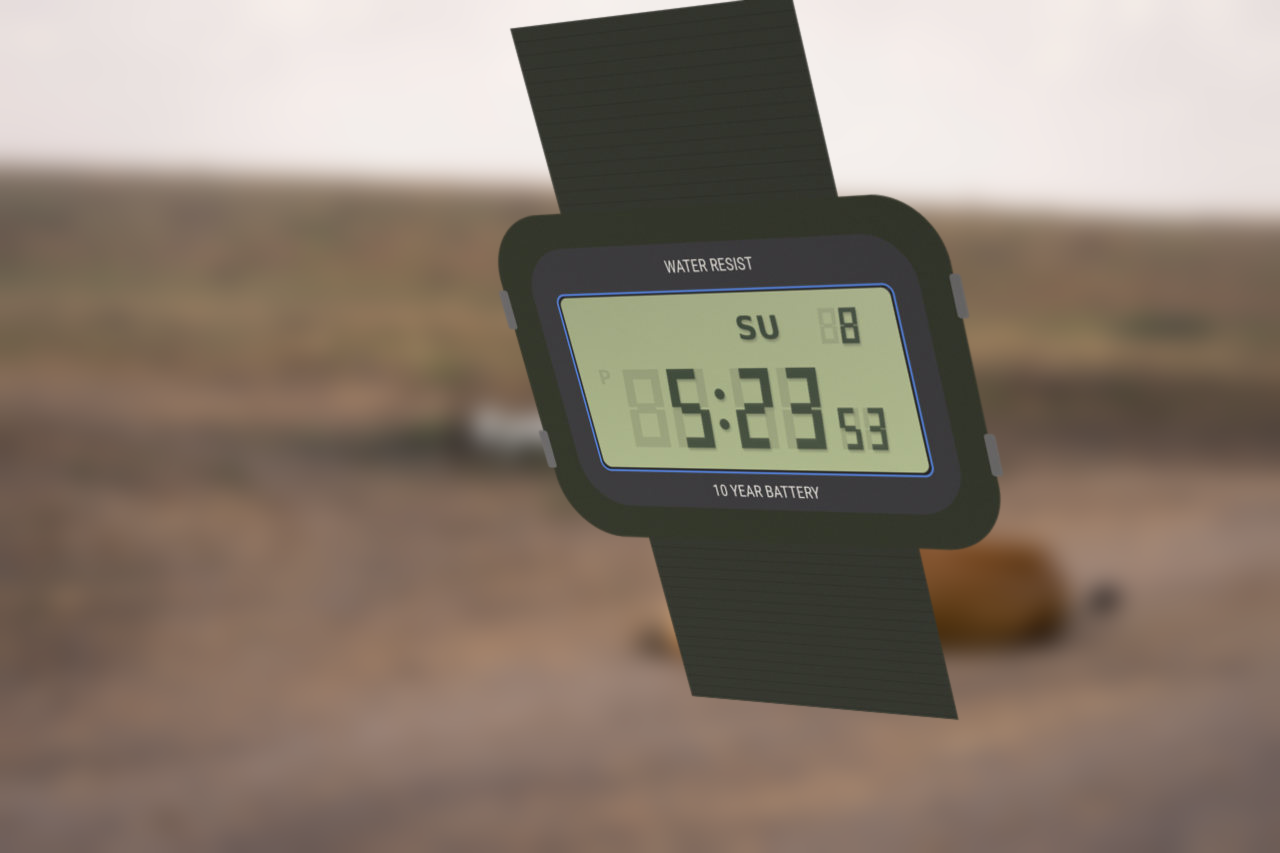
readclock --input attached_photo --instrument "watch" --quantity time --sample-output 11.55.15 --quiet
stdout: 5.23.53
